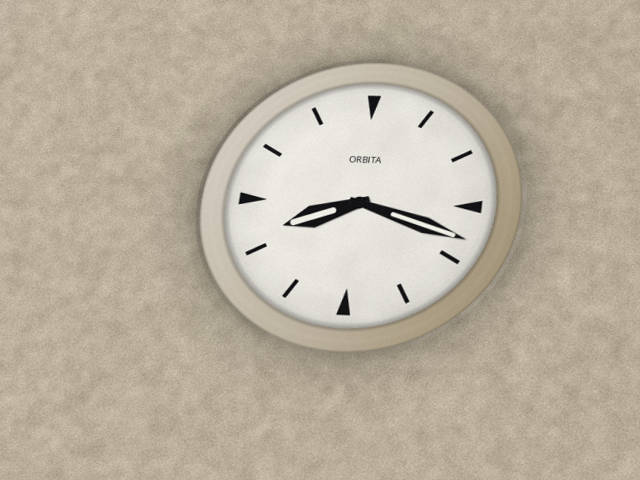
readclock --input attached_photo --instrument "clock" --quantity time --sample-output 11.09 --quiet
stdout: 8.18
